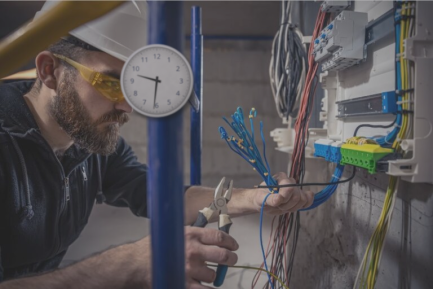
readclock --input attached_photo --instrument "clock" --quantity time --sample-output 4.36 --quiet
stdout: 9.31
